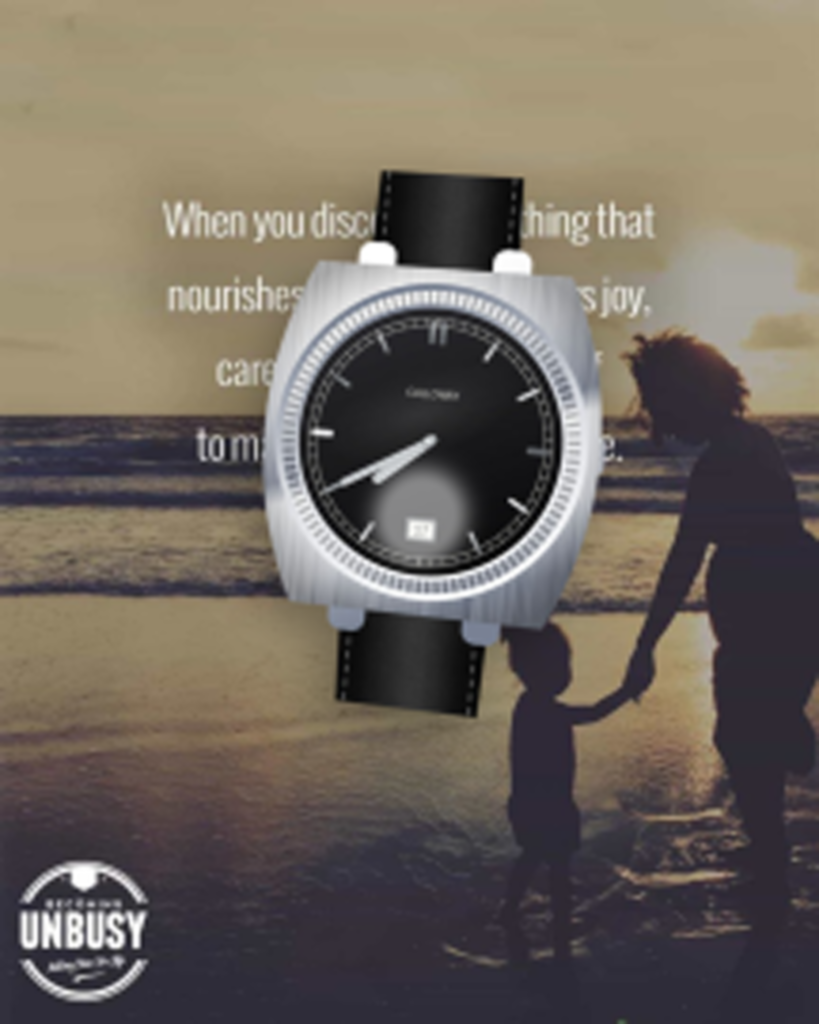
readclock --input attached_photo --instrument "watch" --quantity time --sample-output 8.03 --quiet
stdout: 7.40
